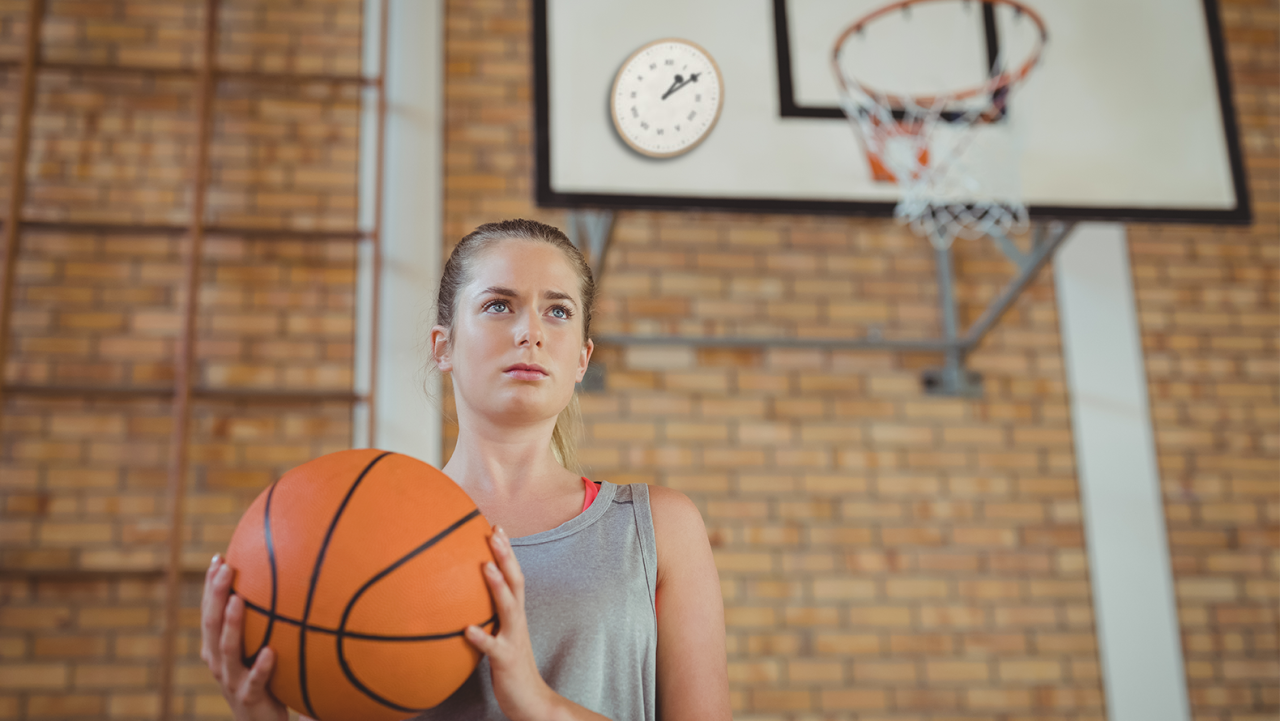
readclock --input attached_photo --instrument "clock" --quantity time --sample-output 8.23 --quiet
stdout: 1.09
